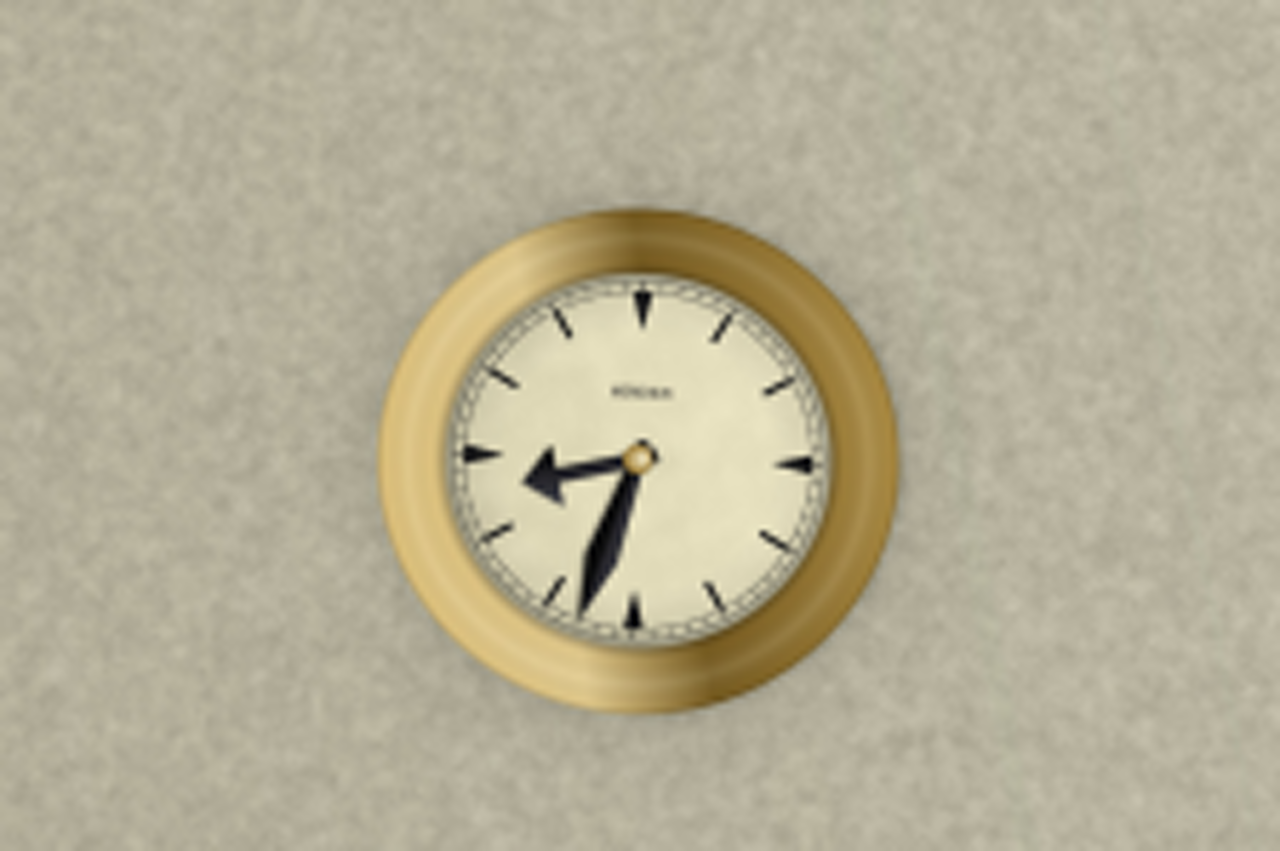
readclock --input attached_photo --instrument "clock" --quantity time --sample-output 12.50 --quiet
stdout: 8.33
